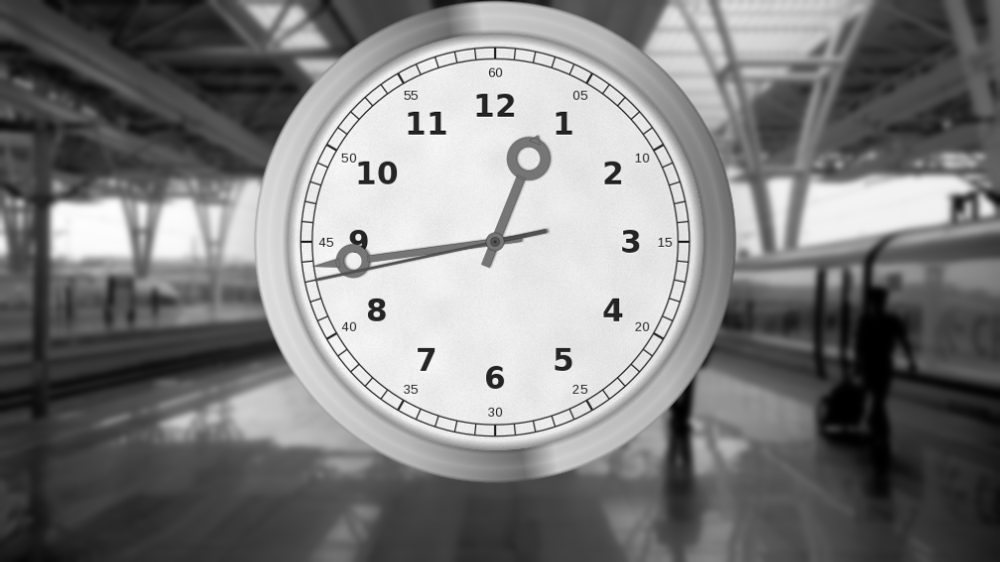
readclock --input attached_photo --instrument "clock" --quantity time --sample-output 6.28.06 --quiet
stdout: 12.43.43
